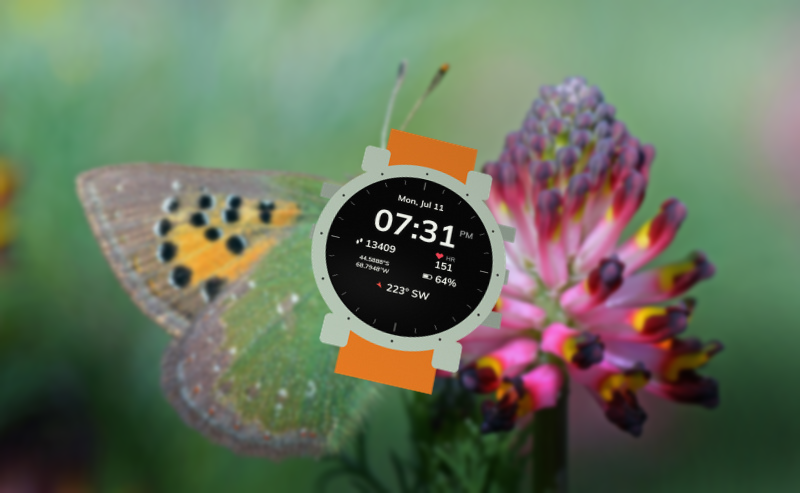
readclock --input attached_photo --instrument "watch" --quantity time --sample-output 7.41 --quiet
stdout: 7.31
